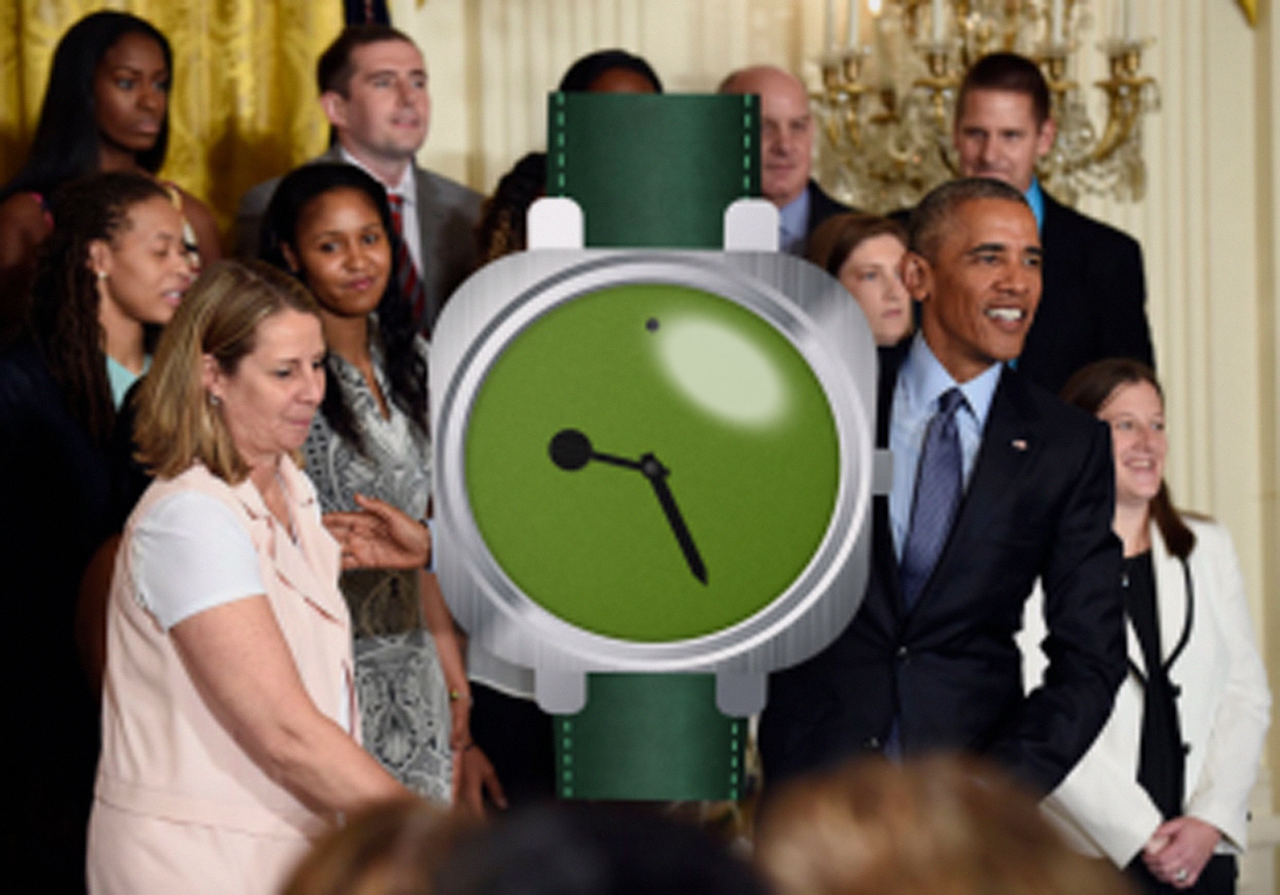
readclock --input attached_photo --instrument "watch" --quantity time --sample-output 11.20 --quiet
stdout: 9.26
